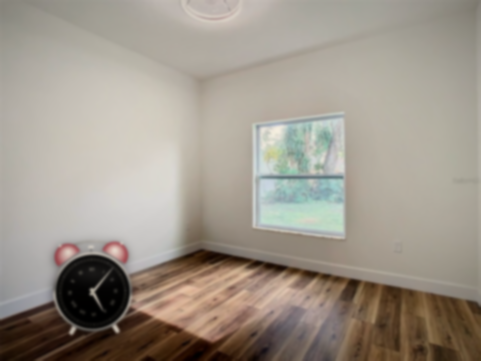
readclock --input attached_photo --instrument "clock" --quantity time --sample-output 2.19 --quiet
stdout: 5.07
